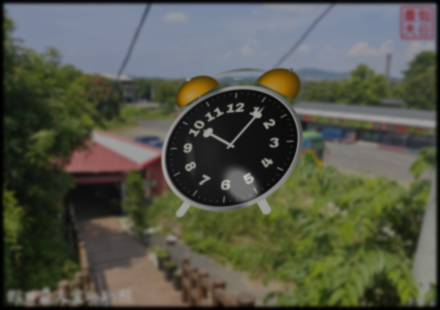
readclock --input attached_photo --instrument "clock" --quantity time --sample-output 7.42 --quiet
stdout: 10.06
